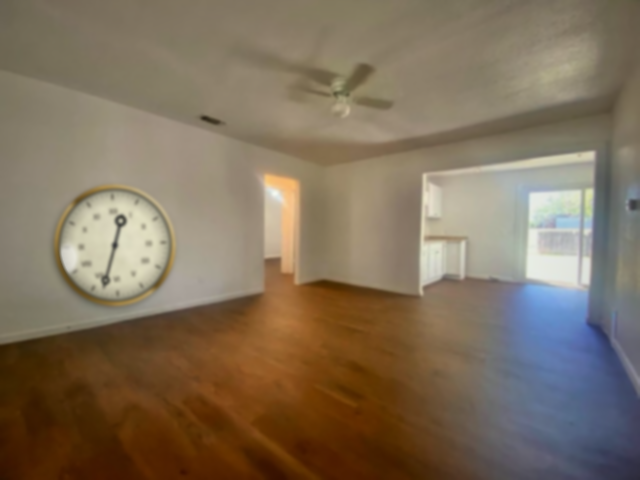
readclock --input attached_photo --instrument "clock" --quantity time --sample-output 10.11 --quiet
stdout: 12.33
